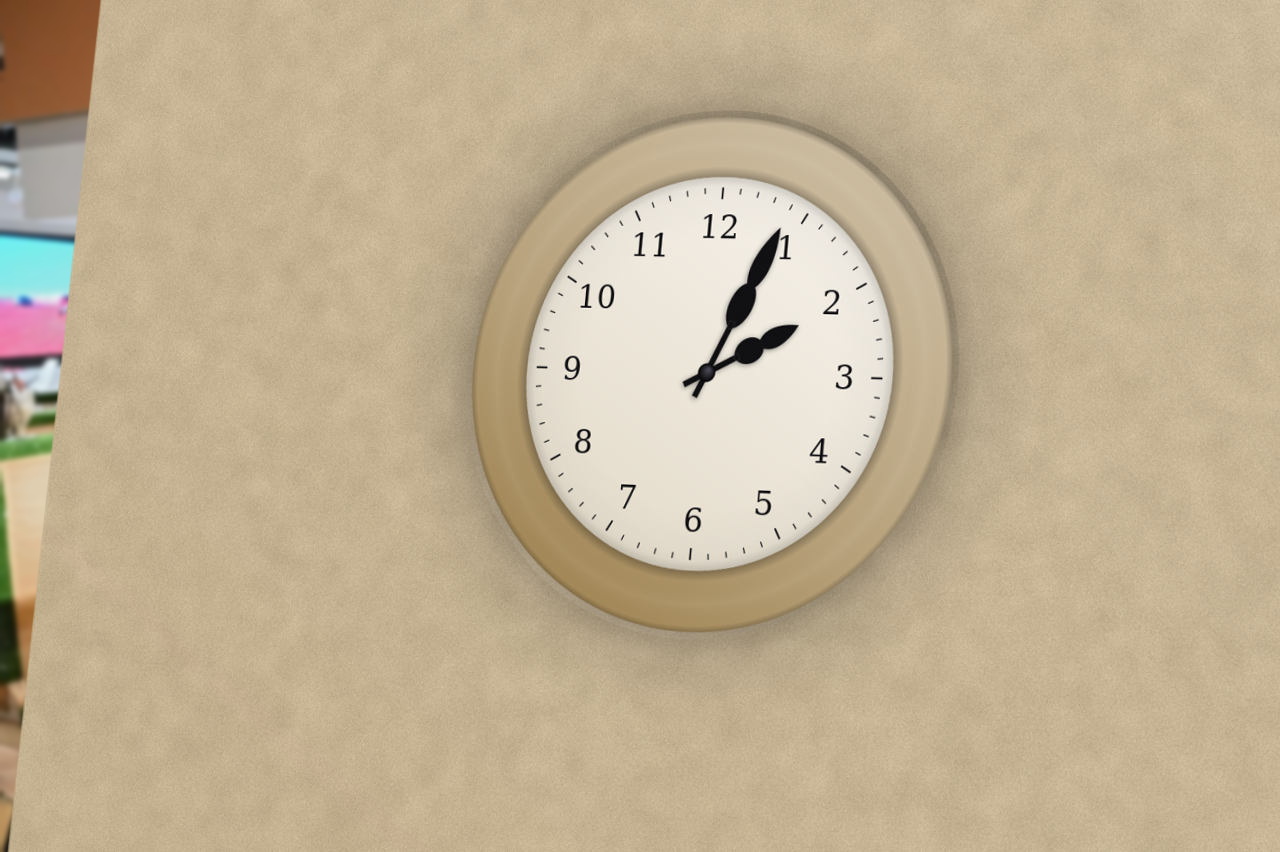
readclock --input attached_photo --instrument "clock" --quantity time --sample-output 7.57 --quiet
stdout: 2.04
